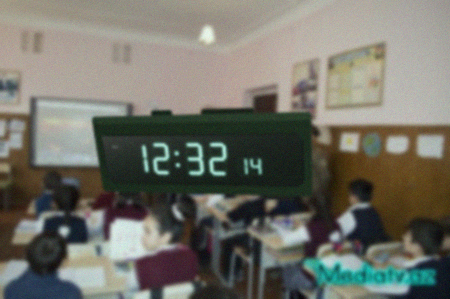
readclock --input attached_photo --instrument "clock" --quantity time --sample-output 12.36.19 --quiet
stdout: 12.32.14
